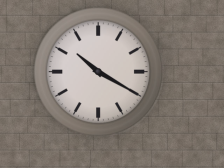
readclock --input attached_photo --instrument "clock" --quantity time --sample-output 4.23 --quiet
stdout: 10.20
